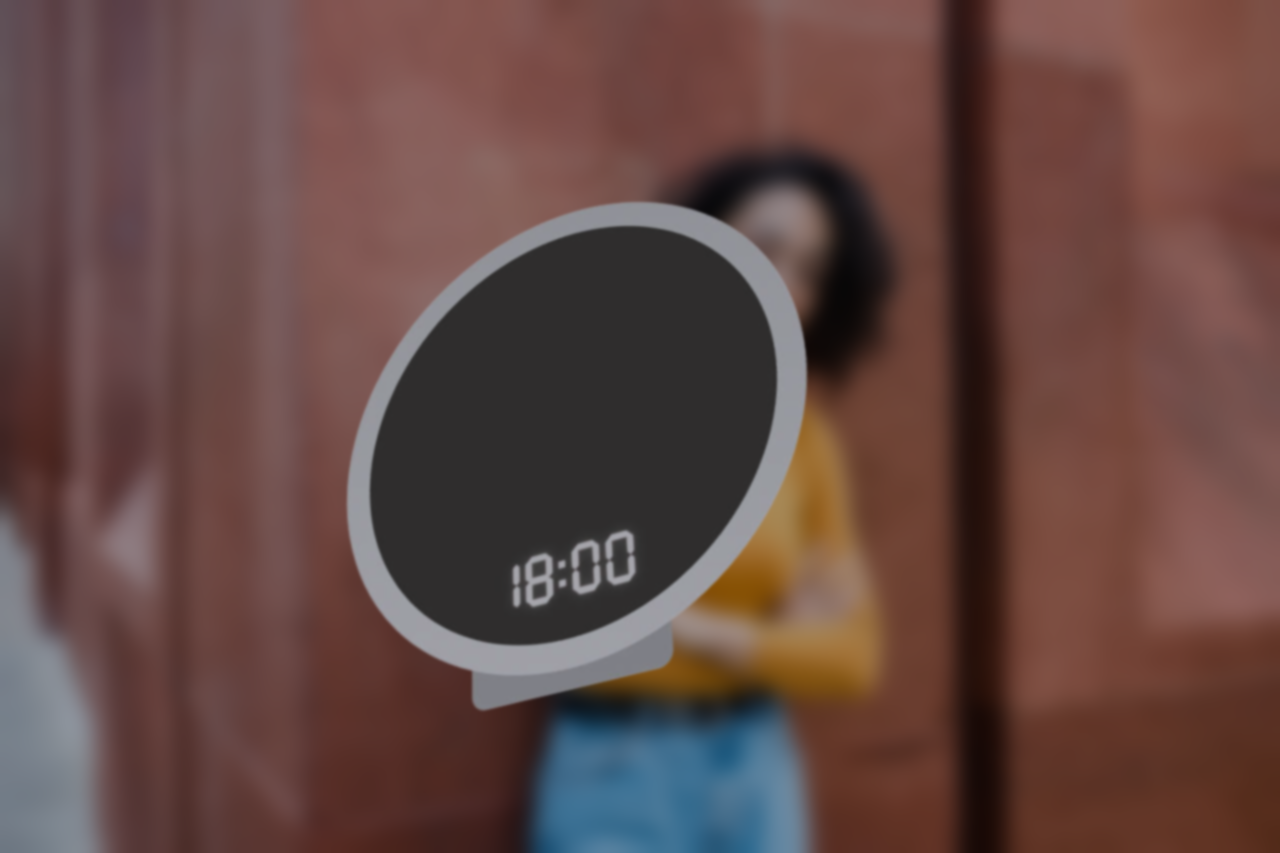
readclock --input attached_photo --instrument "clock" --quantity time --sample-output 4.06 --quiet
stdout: 18.00
